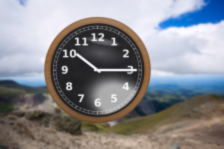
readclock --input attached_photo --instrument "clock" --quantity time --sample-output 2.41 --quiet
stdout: 10.15
